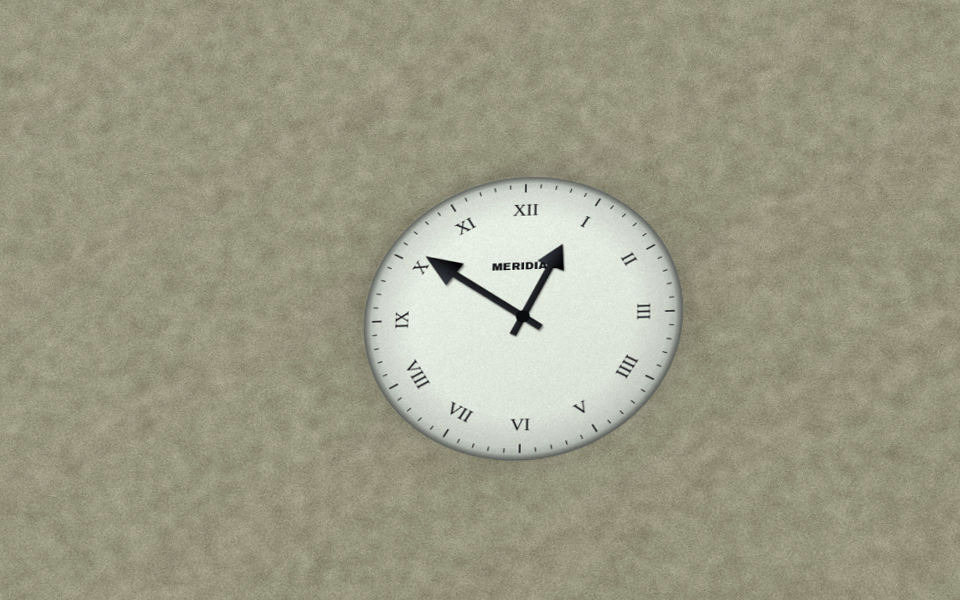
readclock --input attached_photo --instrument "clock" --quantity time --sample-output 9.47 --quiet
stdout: 12.51
